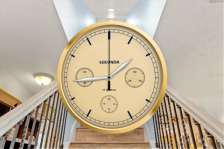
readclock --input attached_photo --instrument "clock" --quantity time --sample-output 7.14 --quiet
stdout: 1.44
